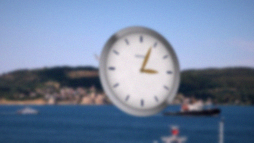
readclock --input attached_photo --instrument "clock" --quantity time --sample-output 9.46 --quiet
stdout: 3.04
